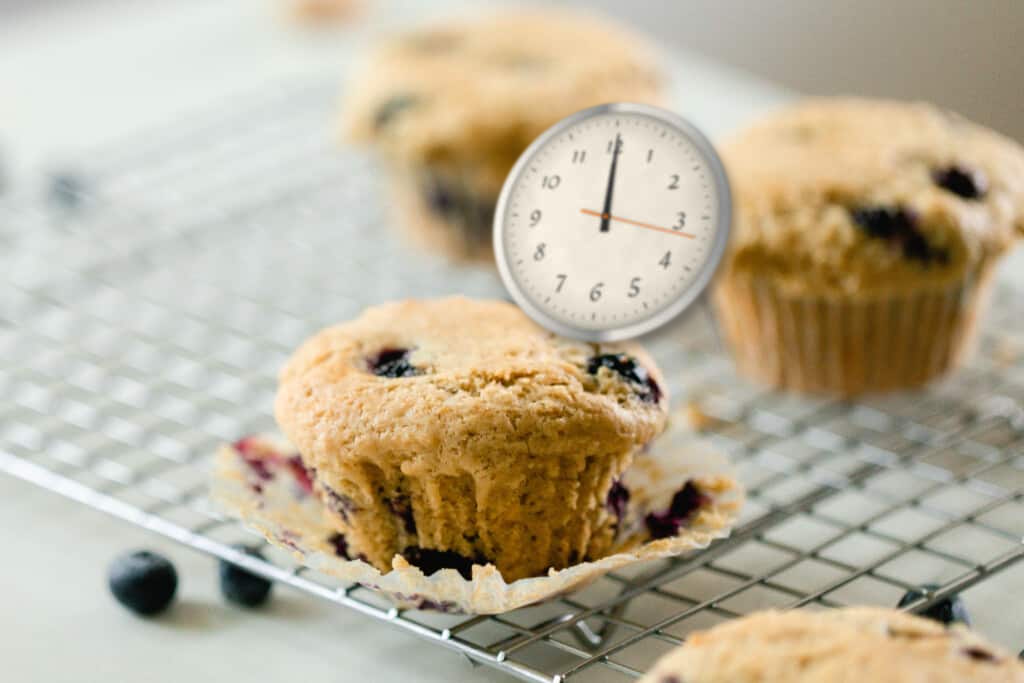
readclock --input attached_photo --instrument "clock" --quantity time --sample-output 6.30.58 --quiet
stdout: 12.00.17
